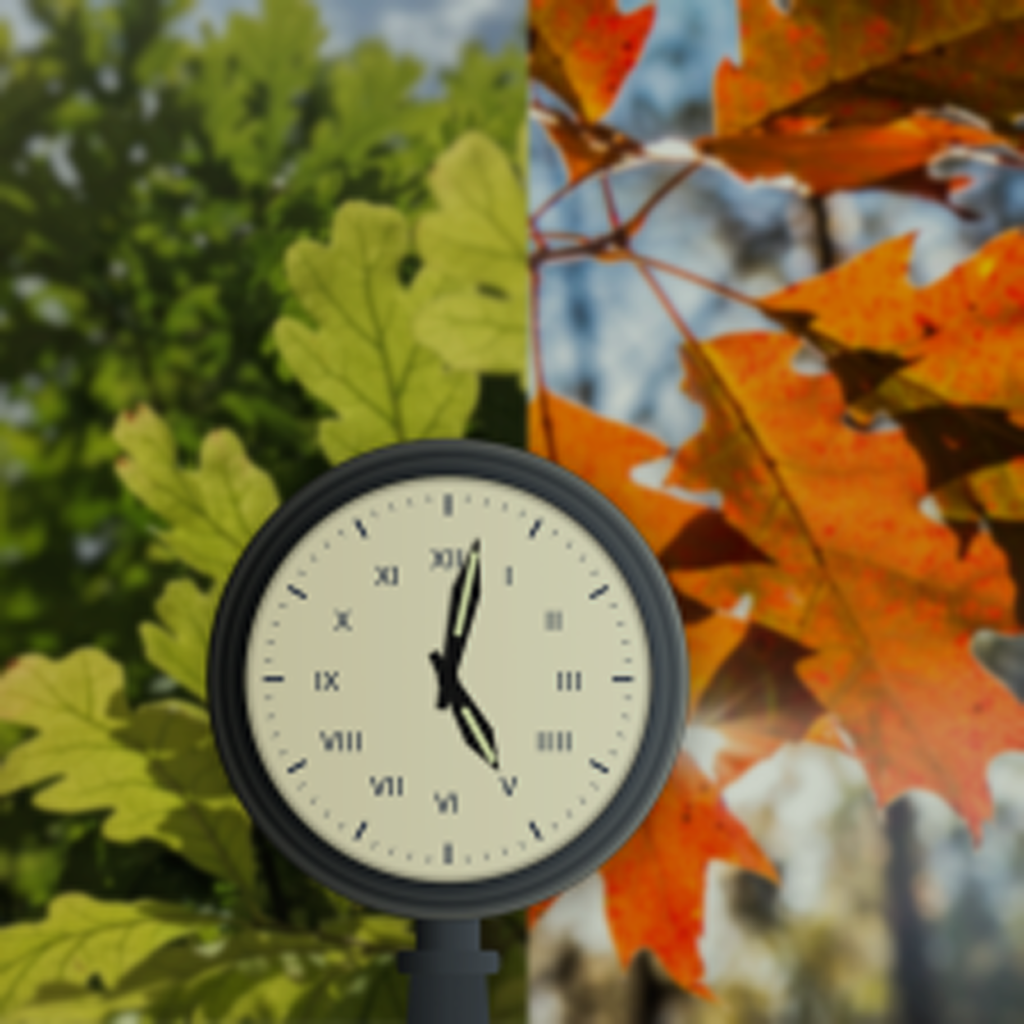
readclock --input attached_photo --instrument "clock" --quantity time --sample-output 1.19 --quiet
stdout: 5.02
